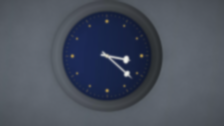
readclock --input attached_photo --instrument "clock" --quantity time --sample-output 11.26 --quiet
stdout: 3.22
